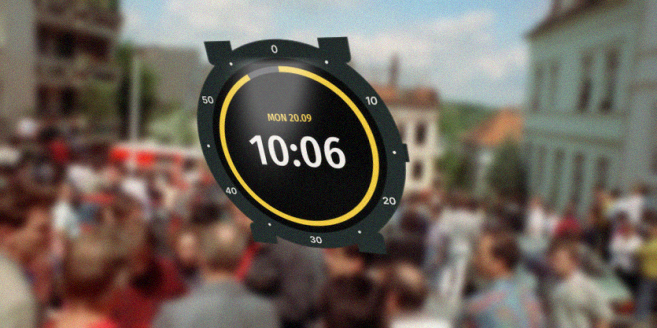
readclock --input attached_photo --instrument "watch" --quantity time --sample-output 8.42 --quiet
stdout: 10.06
